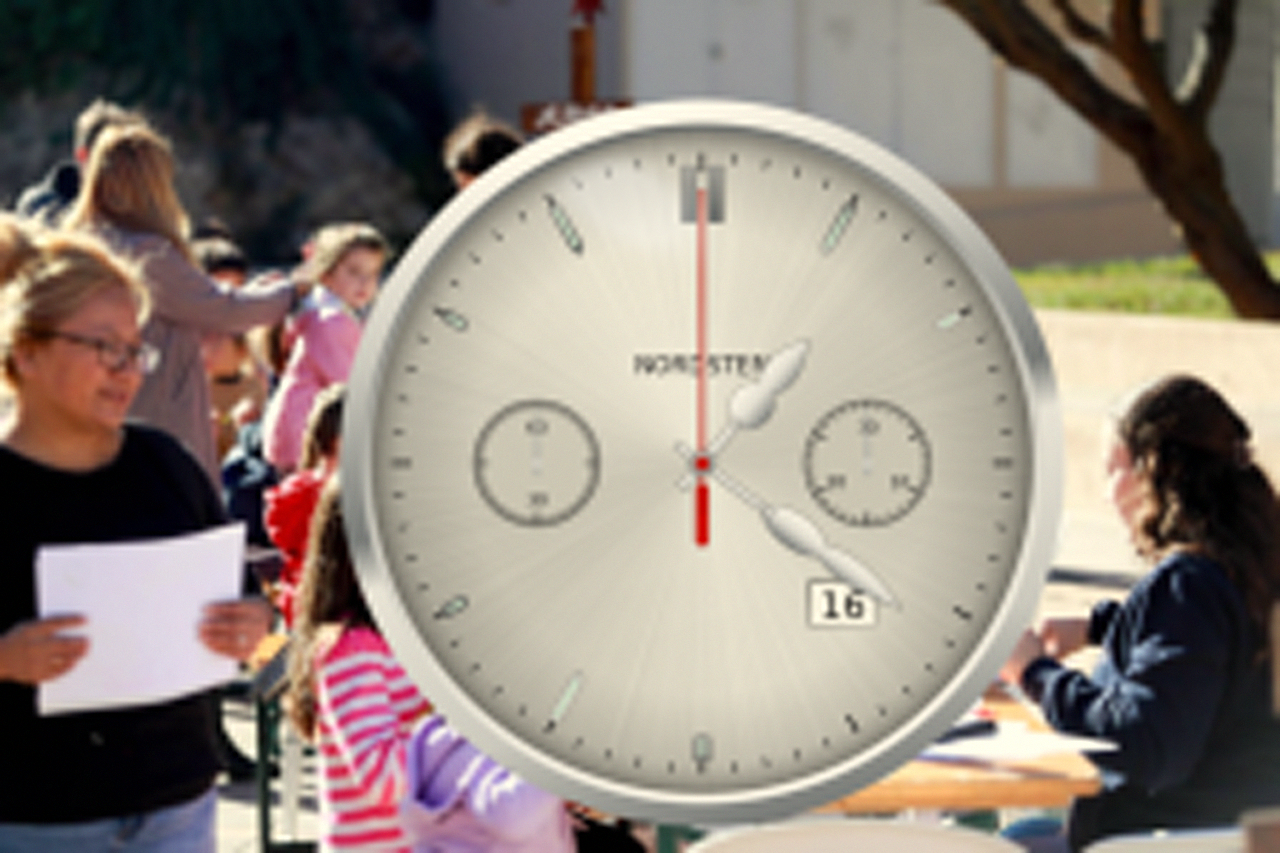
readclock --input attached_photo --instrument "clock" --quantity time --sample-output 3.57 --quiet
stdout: 1.21
